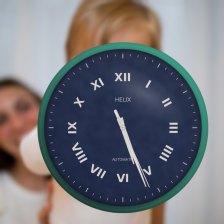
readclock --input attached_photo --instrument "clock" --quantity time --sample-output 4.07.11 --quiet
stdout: 5.26.26
